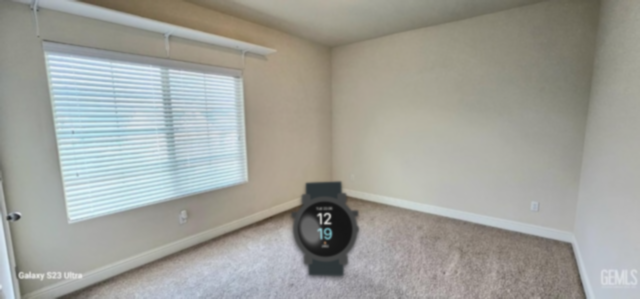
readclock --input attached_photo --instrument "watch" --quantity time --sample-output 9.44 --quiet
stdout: 12.19
